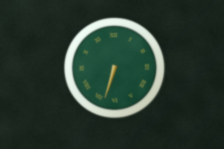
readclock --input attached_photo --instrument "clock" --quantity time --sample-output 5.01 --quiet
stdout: 6.33
